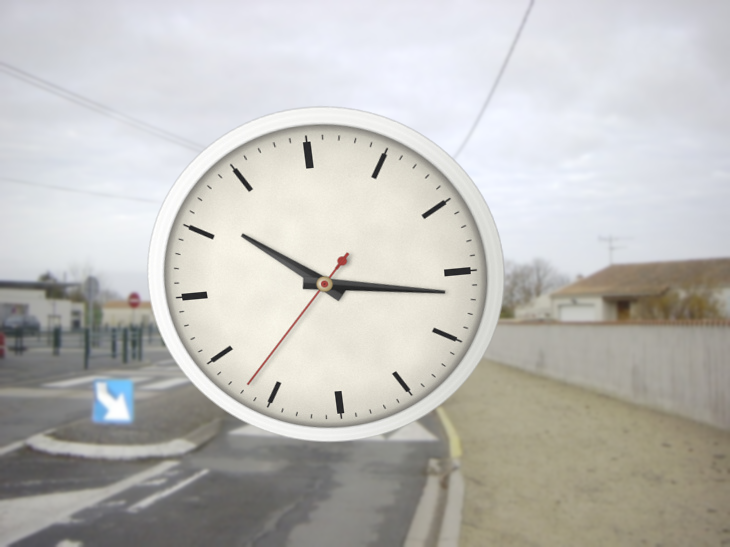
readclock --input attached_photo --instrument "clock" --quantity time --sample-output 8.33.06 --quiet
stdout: 10.16.37
